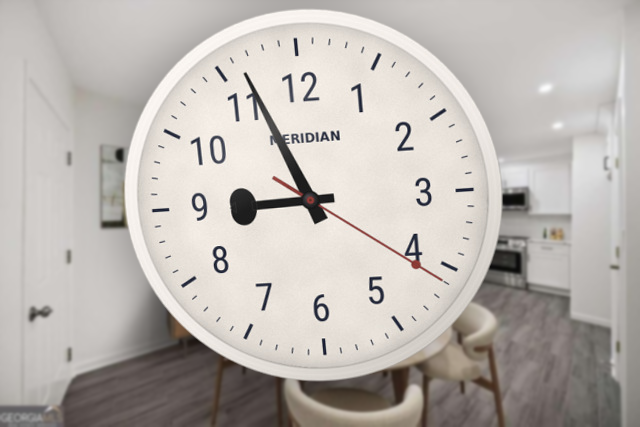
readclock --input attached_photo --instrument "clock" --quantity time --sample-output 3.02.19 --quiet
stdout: 8.56.21
